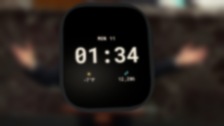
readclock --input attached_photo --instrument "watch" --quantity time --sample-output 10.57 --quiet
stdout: 1.34
